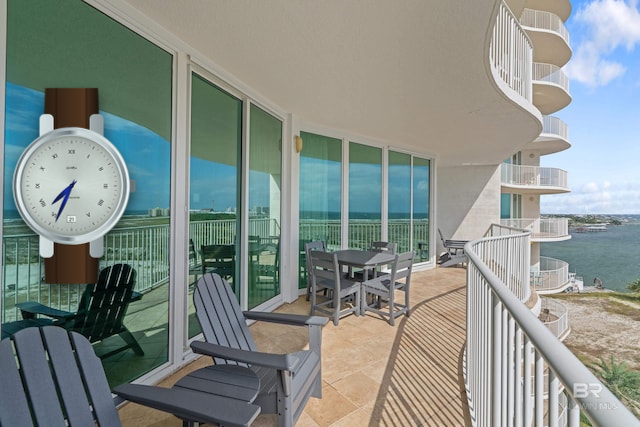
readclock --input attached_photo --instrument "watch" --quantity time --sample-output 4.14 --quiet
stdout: 7.34
